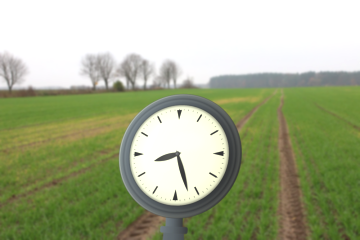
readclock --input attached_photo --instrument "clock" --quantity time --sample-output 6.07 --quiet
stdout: 8.27
